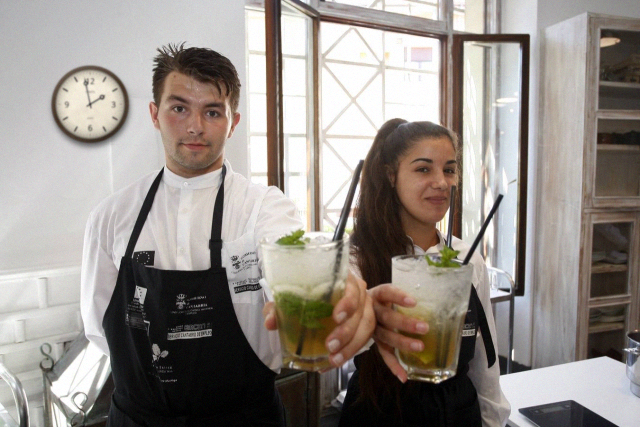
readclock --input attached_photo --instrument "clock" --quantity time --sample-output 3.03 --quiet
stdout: 1.58
